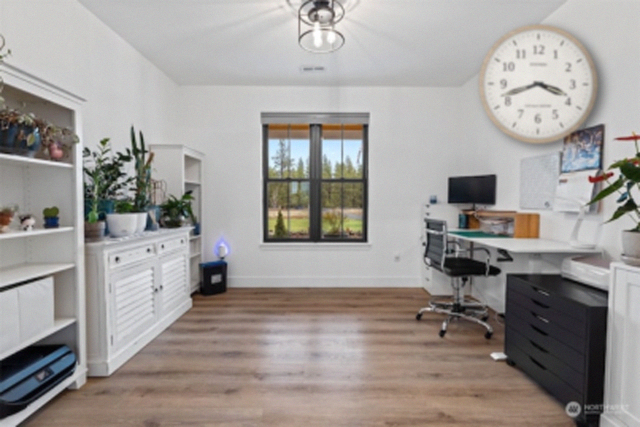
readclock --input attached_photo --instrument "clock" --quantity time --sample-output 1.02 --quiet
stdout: 3.42
